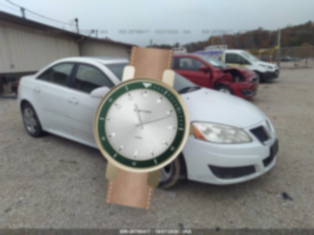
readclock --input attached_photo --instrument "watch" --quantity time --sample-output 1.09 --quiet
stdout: 11.11
